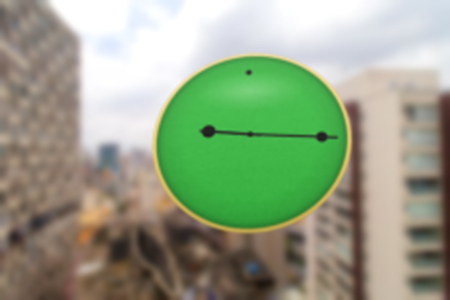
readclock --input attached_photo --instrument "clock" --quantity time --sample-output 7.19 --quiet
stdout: 9.16
